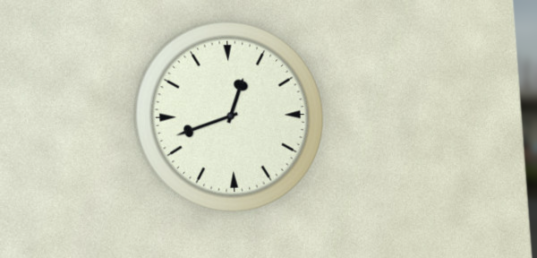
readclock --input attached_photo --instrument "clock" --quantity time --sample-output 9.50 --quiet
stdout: 12.42
